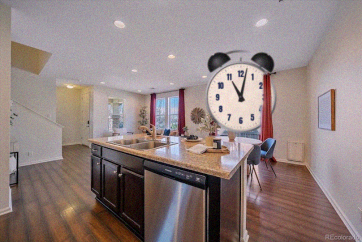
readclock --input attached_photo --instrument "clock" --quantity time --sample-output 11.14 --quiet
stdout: 11.02
